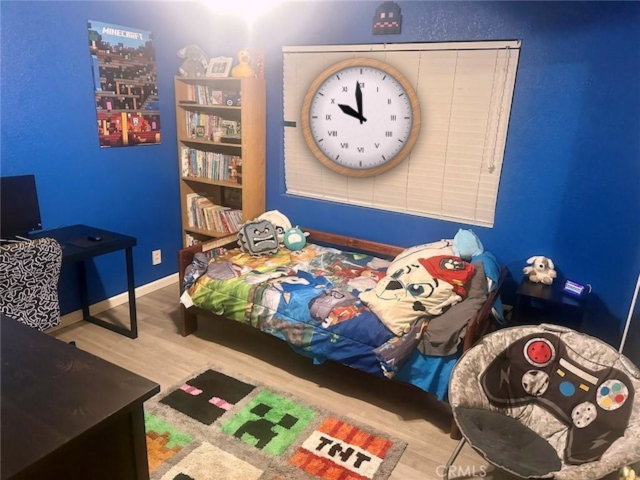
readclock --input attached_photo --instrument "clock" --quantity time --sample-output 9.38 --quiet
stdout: 9.59
